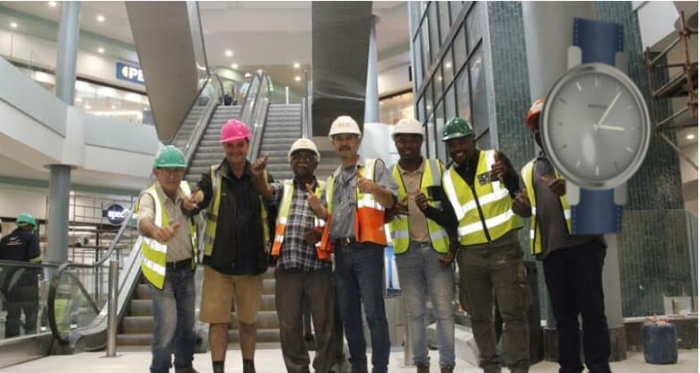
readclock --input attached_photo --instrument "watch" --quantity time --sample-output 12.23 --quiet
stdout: 3.06
